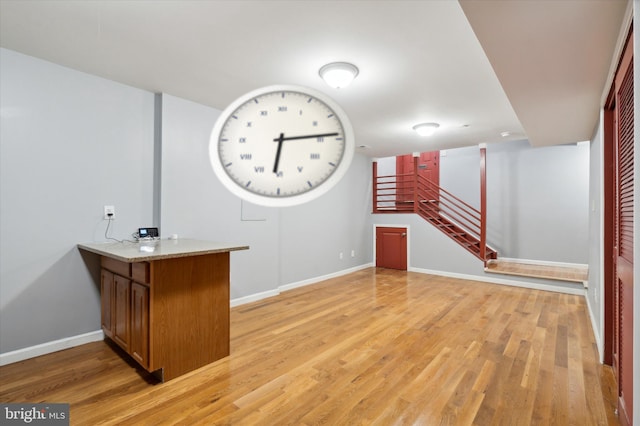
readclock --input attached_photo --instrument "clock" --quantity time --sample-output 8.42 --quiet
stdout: 6.14
